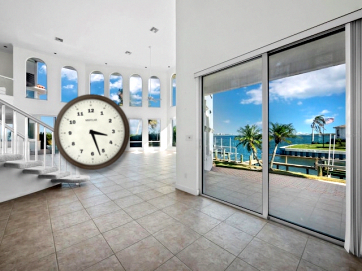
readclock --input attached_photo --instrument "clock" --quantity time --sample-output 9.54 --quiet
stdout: 3.27
